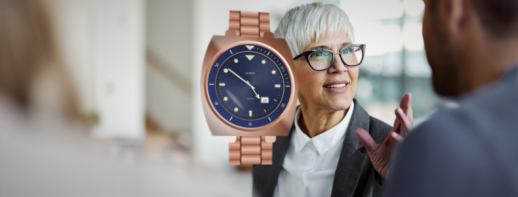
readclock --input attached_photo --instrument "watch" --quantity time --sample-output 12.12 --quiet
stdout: 4.51
